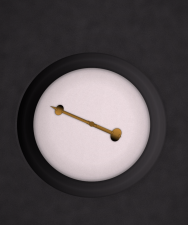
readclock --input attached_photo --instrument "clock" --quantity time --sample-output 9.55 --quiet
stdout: 3.49
